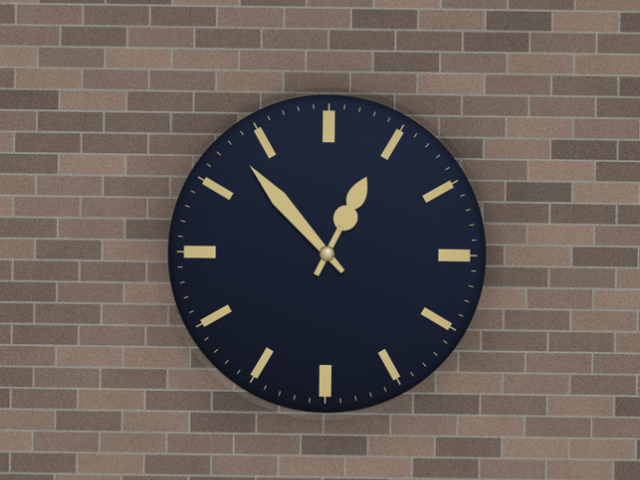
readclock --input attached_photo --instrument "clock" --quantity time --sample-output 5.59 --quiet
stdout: 12.53
